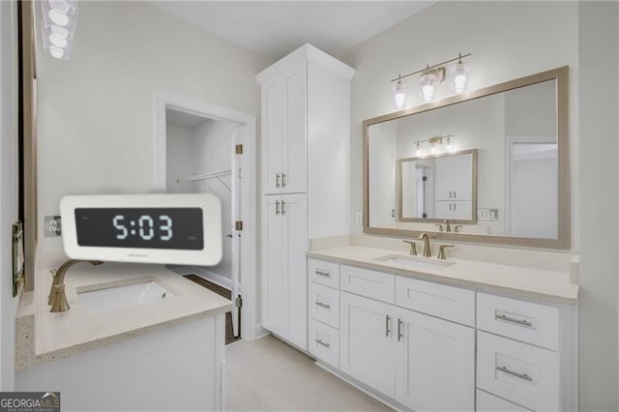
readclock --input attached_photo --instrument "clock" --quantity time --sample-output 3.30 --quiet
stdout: 5.03
